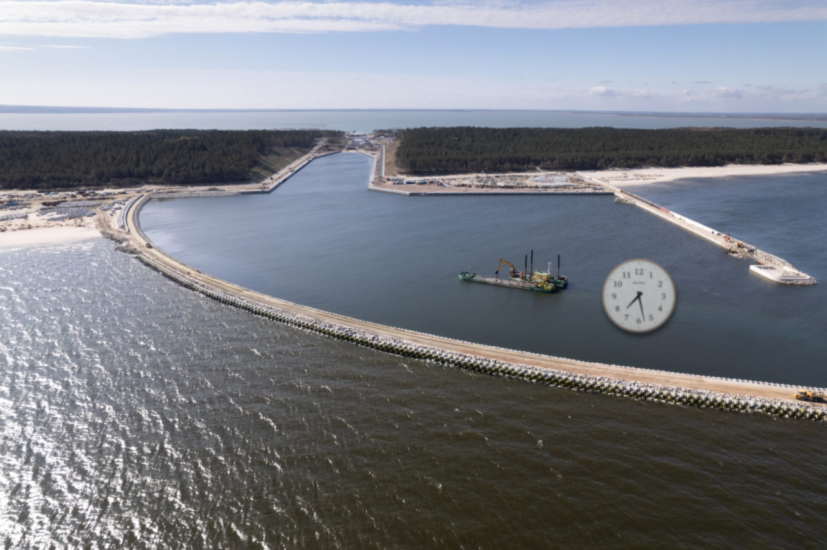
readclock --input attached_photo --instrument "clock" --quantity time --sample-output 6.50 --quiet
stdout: 7.28
